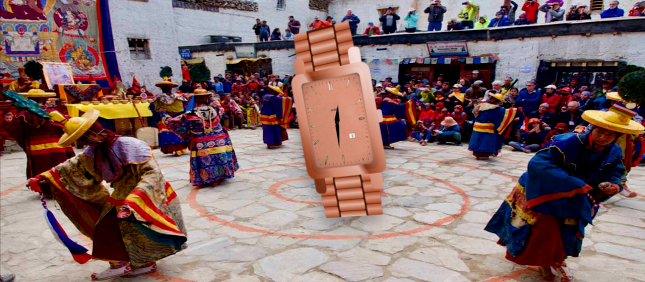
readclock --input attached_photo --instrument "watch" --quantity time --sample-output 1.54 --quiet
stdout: 12.31
